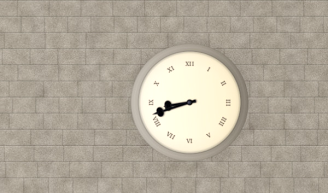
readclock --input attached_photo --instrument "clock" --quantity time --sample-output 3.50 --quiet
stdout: 8.42
